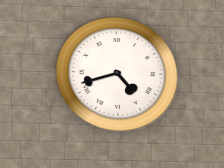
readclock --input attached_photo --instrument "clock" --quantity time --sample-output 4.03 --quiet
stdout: 4.42
